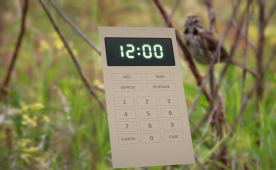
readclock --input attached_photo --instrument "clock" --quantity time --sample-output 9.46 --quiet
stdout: 12.00
